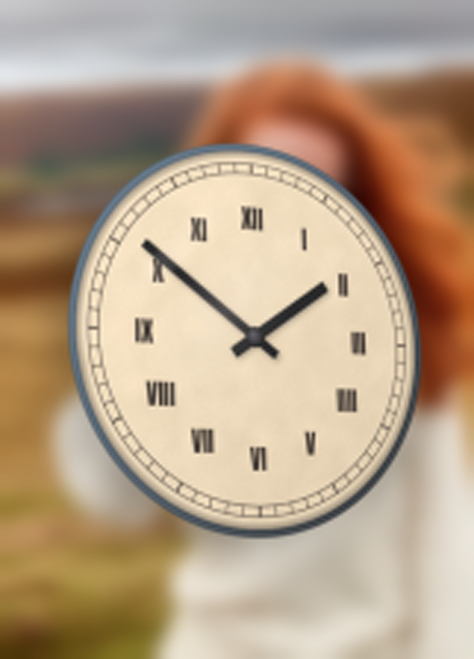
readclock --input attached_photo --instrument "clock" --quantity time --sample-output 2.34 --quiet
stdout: 1.51
